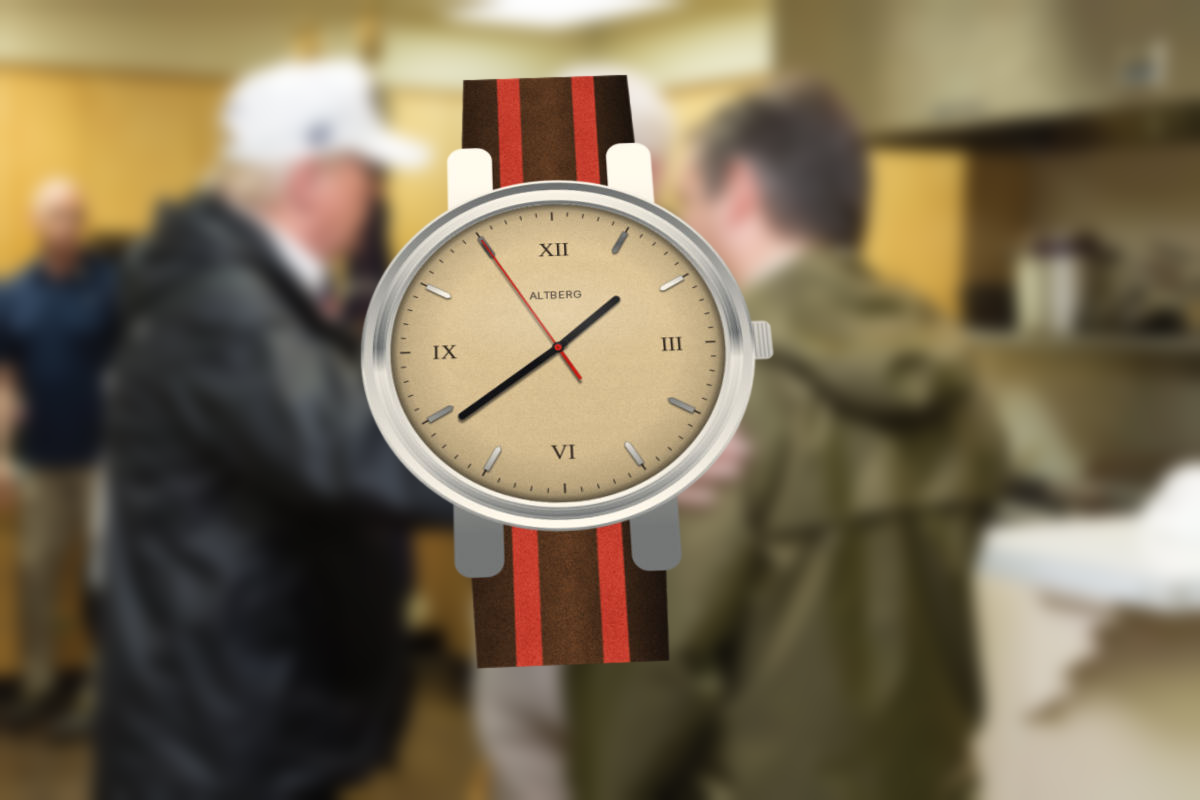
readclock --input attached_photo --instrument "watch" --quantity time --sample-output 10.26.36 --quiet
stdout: 1.38.55
